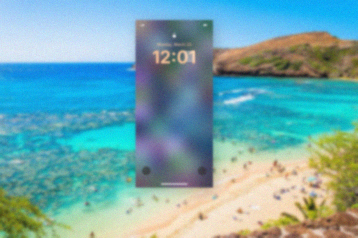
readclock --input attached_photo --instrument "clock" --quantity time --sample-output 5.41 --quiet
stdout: 12.01
